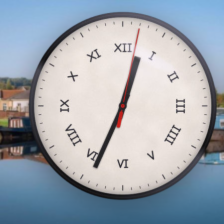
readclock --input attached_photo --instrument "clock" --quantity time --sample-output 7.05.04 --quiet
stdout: 12.34.02
